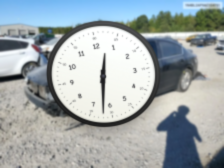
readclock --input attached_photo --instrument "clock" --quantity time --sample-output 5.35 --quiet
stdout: 12.32
